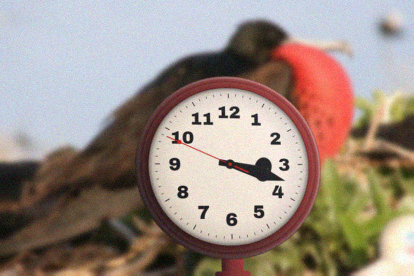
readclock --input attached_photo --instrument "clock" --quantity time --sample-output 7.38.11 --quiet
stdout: 3.17.49
